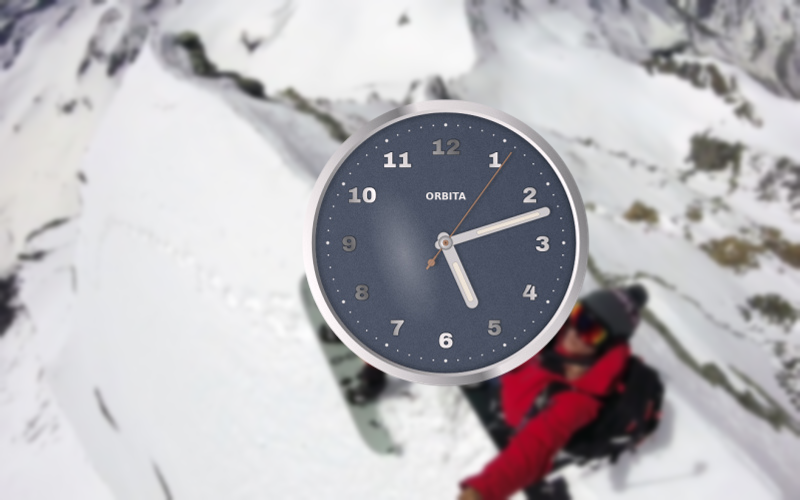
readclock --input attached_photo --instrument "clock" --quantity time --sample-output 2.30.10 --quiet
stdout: 5.12.06
